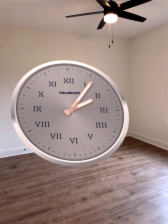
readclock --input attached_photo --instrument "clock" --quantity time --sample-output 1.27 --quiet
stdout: 2.06
